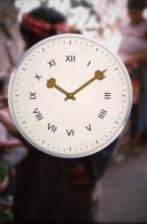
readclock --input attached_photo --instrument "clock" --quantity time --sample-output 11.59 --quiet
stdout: 10.09
